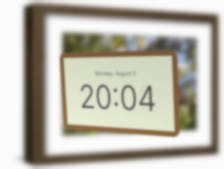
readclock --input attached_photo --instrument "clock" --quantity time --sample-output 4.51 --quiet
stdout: 20.04
